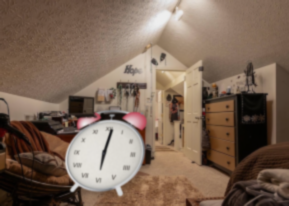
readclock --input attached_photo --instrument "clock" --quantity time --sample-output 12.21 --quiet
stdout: 6.01
